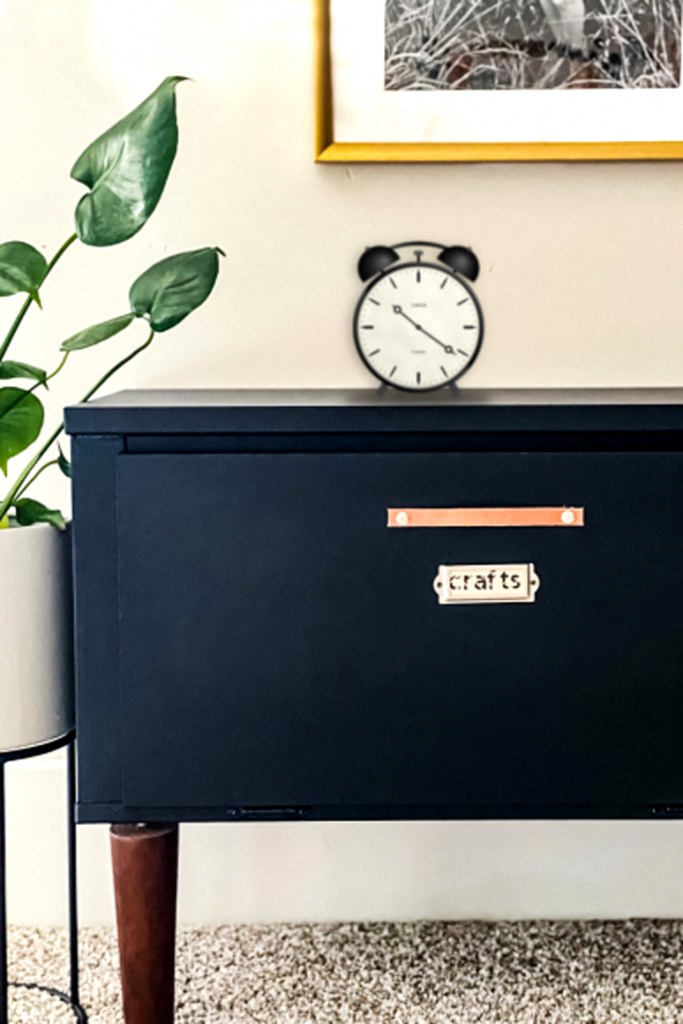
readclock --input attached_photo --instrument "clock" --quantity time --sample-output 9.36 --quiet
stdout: 10.21
